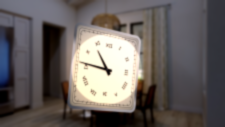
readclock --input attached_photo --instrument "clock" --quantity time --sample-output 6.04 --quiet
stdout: 10.46
